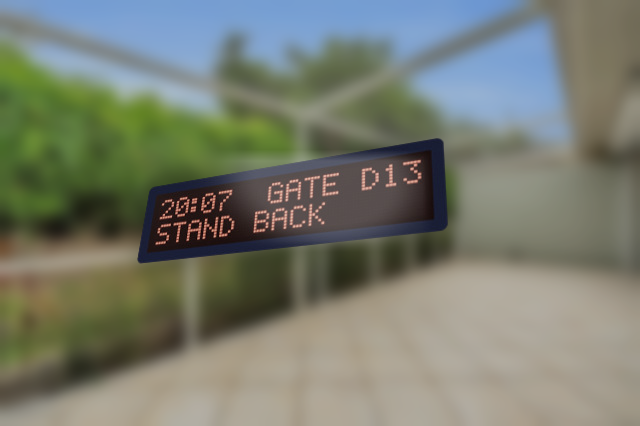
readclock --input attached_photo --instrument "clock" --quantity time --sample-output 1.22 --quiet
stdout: 20.07
